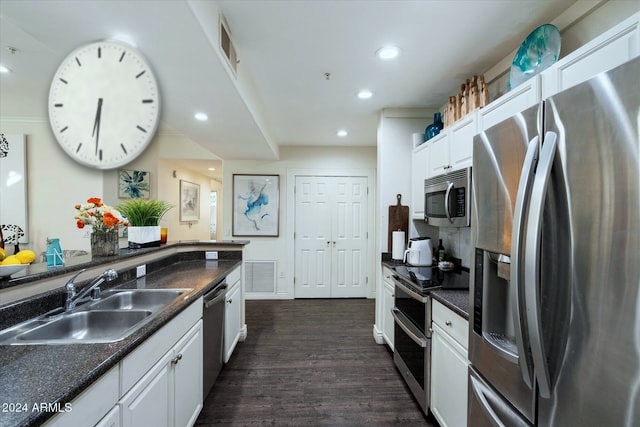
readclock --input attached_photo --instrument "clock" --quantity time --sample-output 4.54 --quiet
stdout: 6.31
